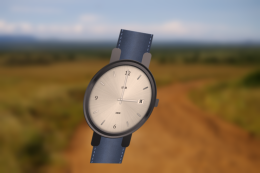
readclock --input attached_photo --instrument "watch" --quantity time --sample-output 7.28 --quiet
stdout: 3.00
